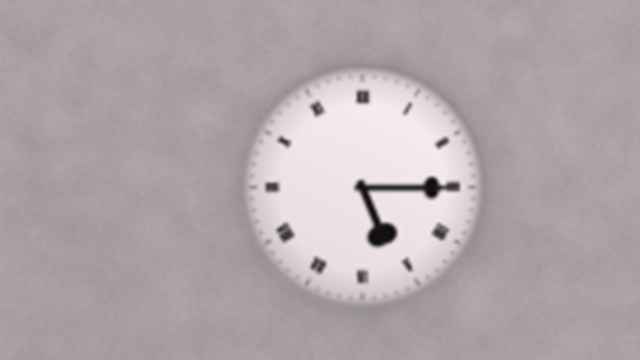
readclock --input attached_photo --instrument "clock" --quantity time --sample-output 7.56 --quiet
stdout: 5.15
